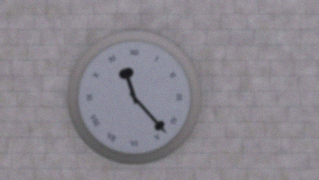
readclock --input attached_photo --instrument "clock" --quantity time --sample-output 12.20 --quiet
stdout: 11.23
